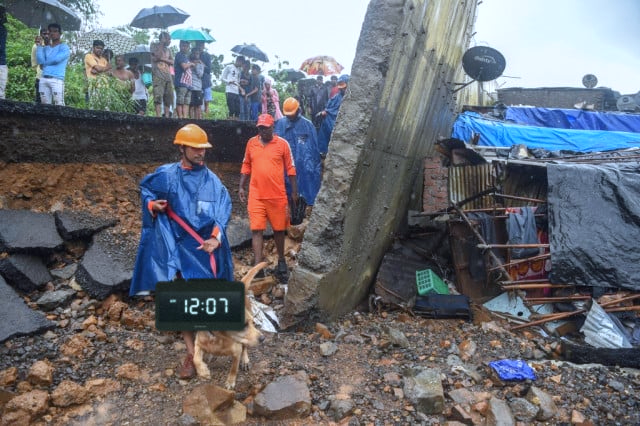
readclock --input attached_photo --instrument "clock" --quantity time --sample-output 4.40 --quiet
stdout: 12.07
